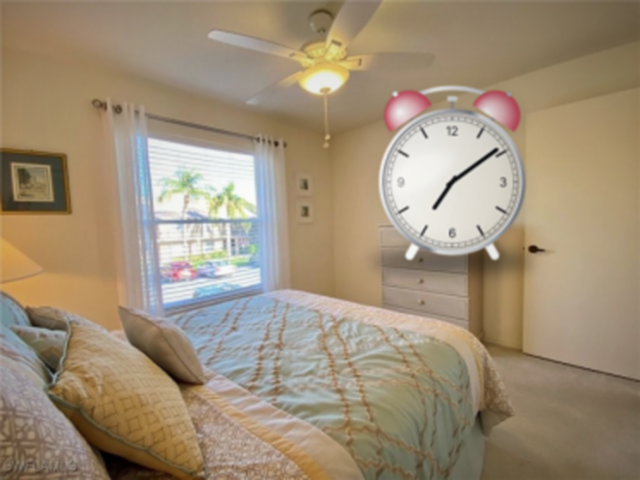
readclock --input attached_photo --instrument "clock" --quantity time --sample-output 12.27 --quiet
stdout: 7.09
